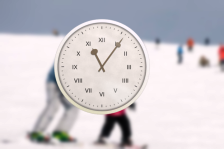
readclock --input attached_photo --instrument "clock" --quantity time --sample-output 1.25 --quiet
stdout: 11.06
